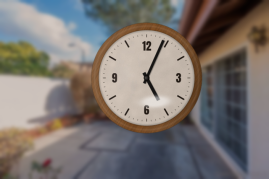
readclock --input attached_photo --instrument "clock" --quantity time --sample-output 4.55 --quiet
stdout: 5.04
